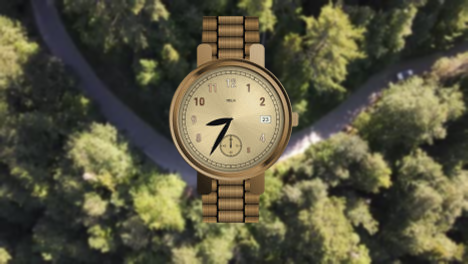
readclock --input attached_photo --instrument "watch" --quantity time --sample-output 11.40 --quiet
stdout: 8.35
